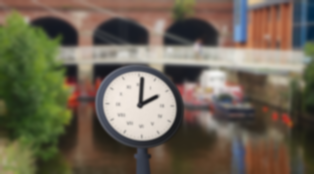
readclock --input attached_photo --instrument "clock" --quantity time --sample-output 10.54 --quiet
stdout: 2.01
